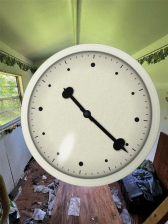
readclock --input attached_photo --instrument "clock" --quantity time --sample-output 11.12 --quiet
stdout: 10.21
